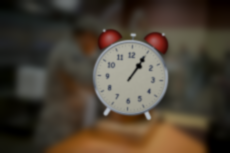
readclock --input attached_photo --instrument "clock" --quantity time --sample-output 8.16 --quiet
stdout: 1.05
